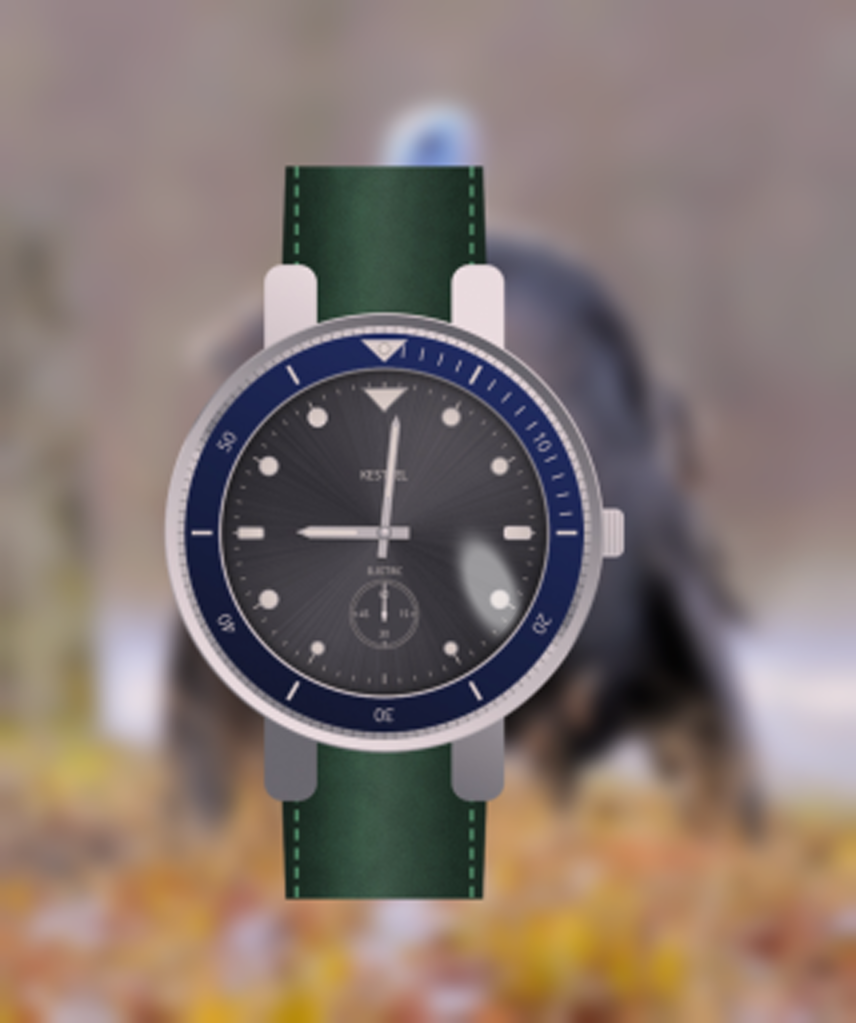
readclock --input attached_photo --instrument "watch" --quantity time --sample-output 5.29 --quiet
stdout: 9.01
